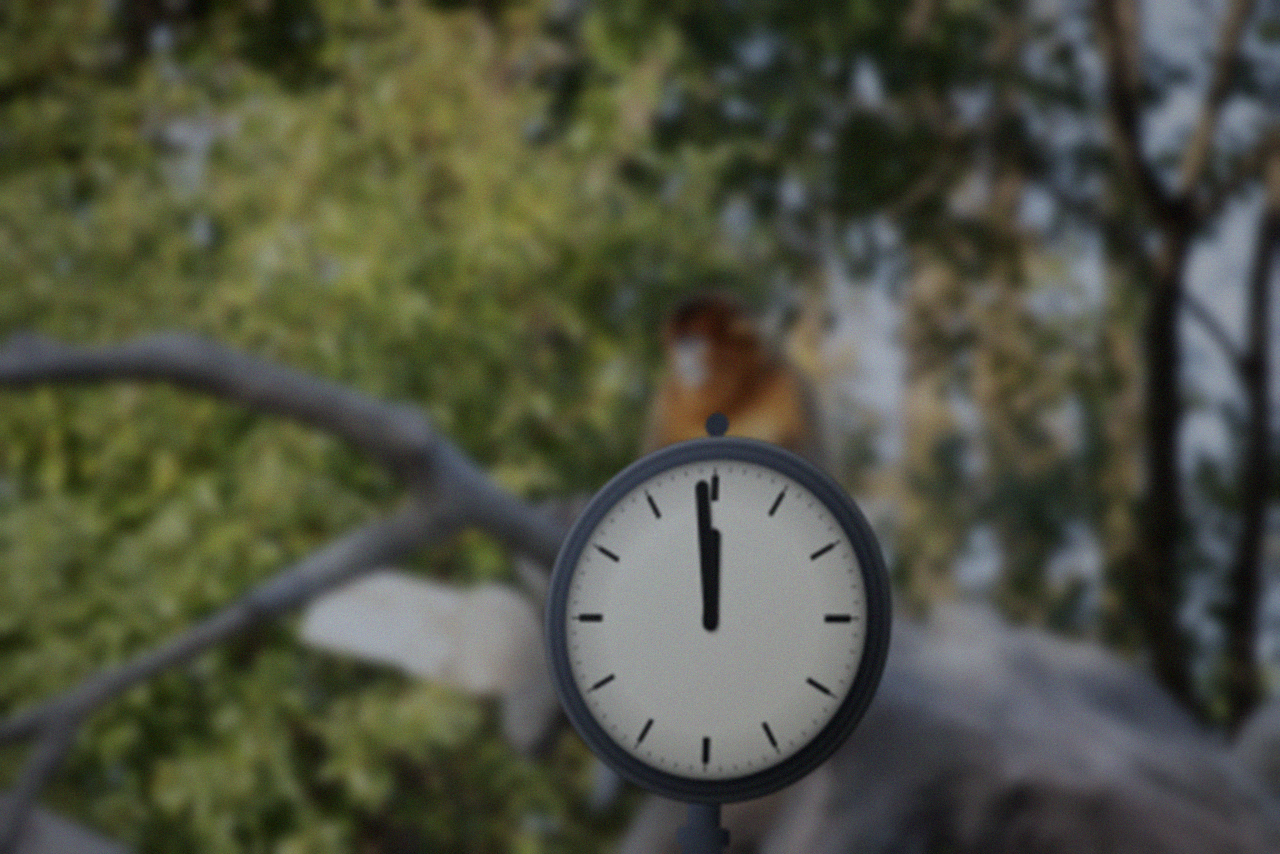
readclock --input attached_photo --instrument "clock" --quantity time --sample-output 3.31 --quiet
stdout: 11.59
